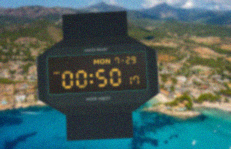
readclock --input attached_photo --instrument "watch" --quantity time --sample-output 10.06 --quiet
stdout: 0.50
